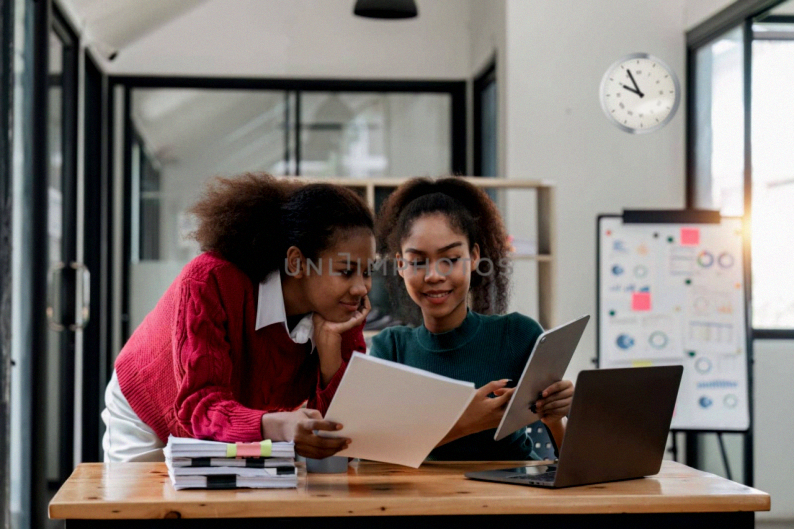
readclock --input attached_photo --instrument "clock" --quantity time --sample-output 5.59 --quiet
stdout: 9.56
